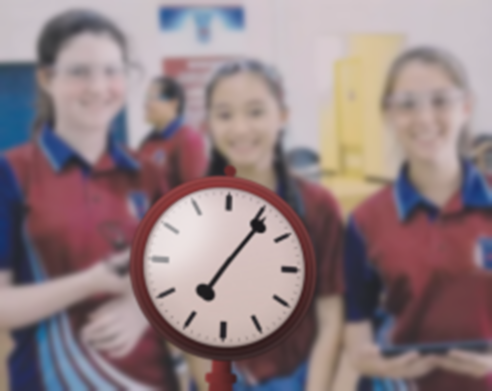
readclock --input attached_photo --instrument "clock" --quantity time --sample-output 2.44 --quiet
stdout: 7.06
